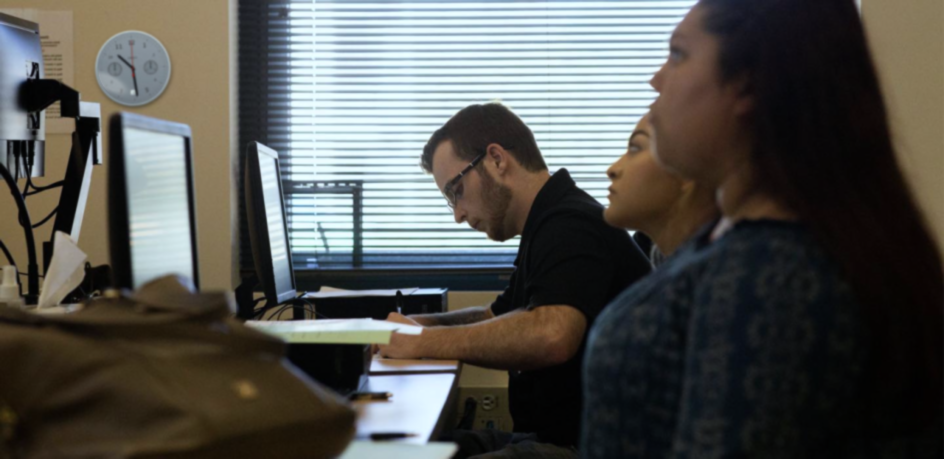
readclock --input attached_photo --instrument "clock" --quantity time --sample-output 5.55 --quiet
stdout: 10.29
